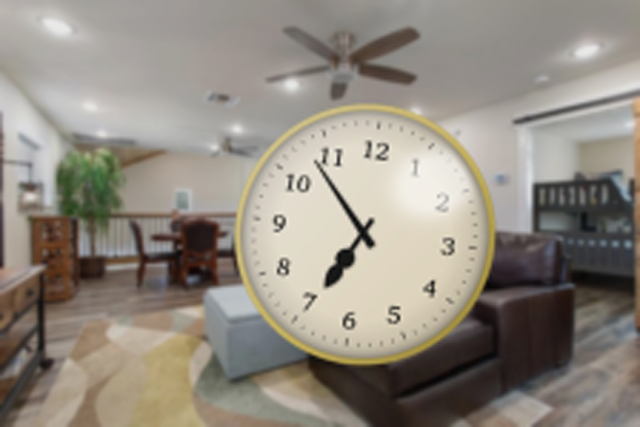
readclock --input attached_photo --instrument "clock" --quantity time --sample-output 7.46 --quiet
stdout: 6.53
